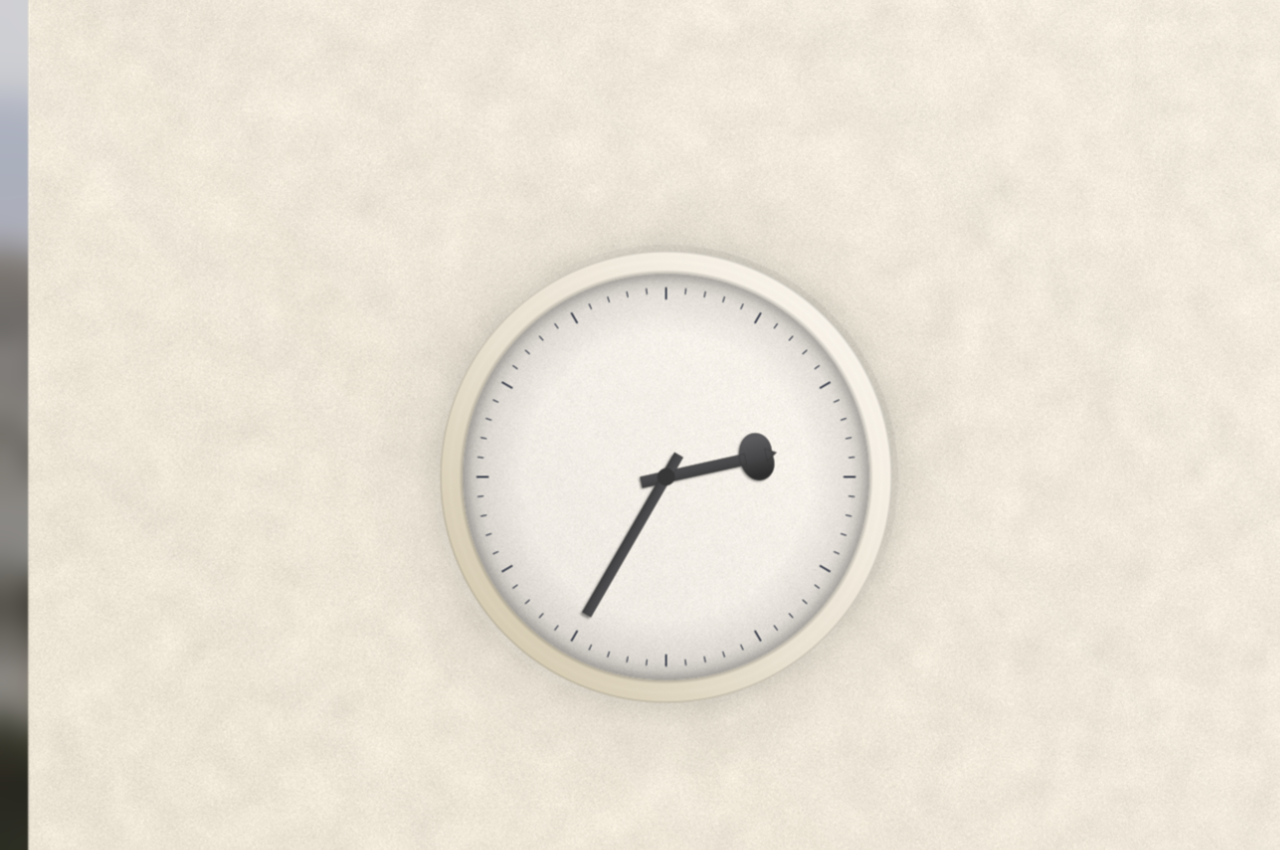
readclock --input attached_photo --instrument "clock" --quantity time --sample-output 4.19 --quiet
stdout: 2.35
